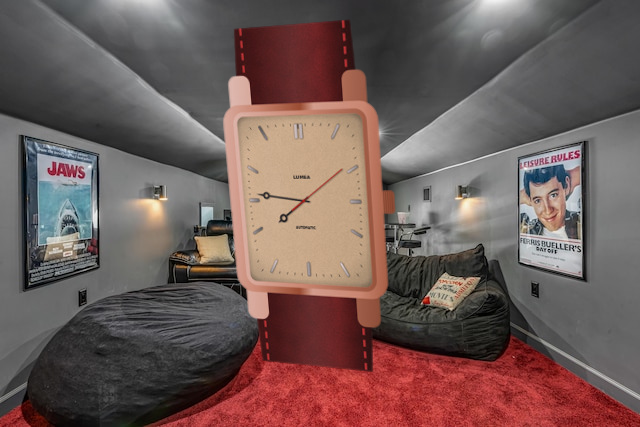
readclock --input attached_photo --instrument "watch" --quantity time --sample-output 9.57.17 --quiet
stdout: 7.46.09
